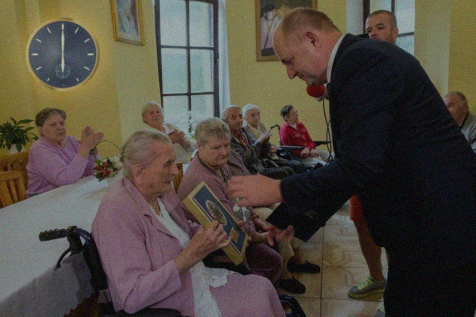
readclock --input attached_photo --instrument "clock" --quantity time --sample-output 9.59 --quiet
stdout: 6.00
